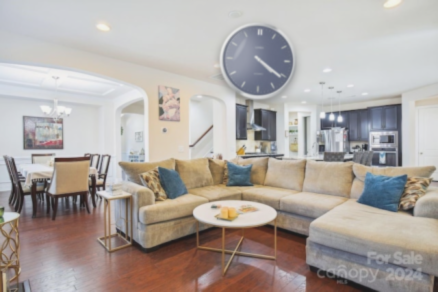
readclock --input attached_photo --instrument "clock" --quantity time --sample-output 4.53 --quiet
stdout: 4.21
